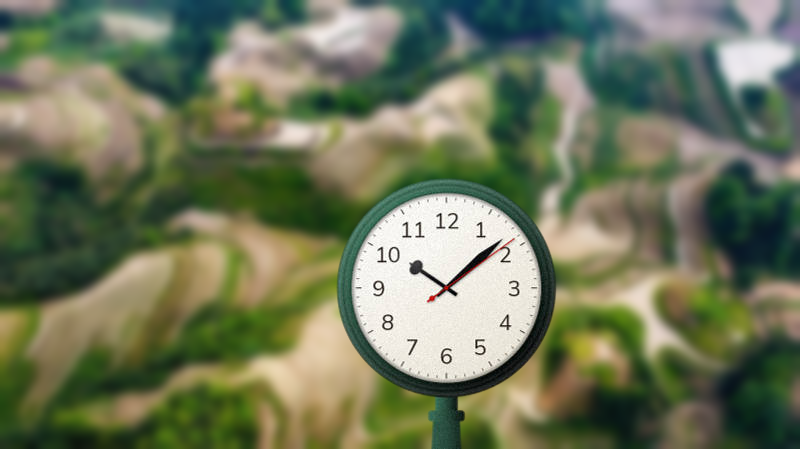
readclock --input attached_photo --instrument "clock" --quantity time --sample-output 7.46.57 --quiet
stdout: 10.08.09
